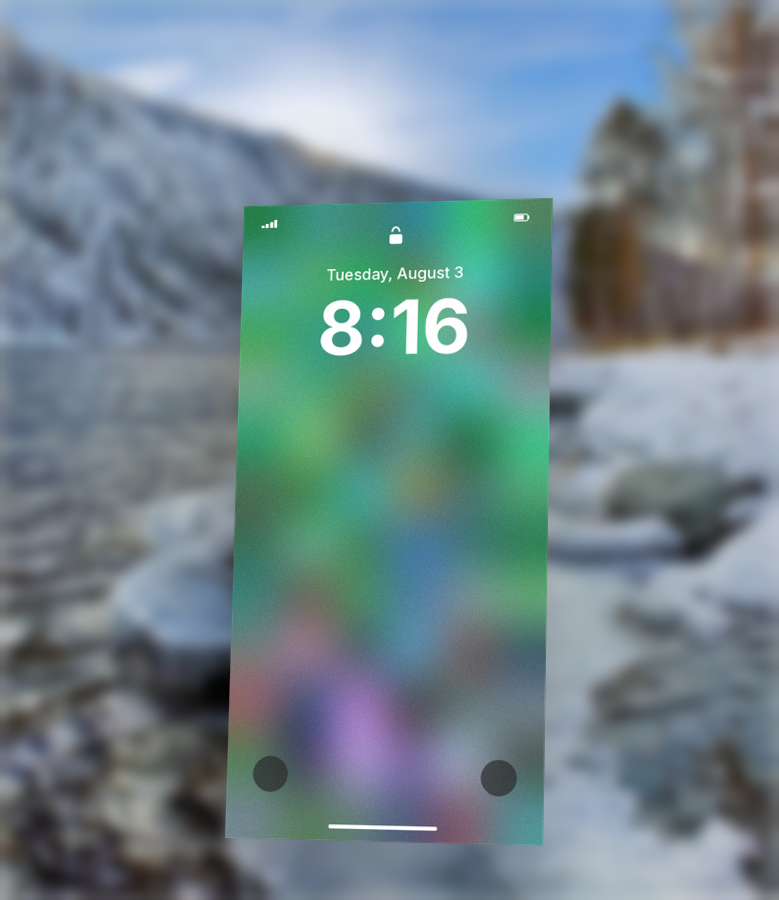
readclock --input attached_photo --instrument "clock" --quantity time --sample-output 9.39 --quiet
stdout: 8.16
